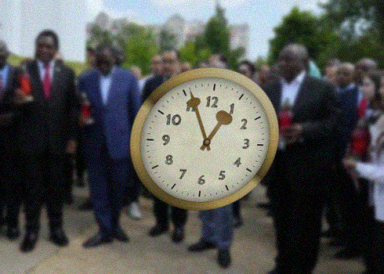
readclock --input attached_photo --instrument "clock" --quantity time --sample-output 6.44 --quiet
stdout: 12.56
